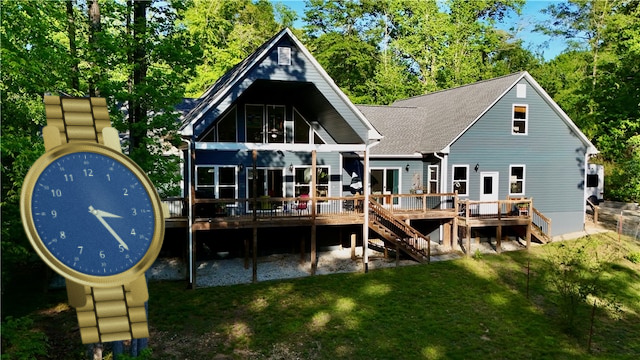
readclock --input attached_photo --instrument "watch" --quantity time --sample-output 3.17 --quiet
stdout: 3.24
